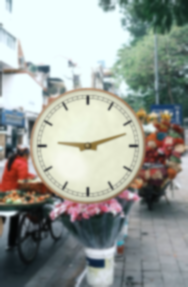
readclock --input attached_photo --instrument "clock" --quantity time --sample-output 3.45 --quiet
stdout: 9.12
